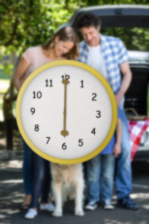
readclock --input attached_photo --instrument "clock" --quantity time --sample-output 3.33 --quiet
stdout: 6.00
